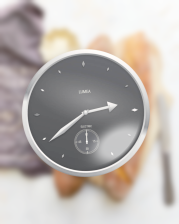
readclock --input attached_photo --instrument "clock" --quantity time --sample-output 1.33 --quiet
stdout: 2.39
